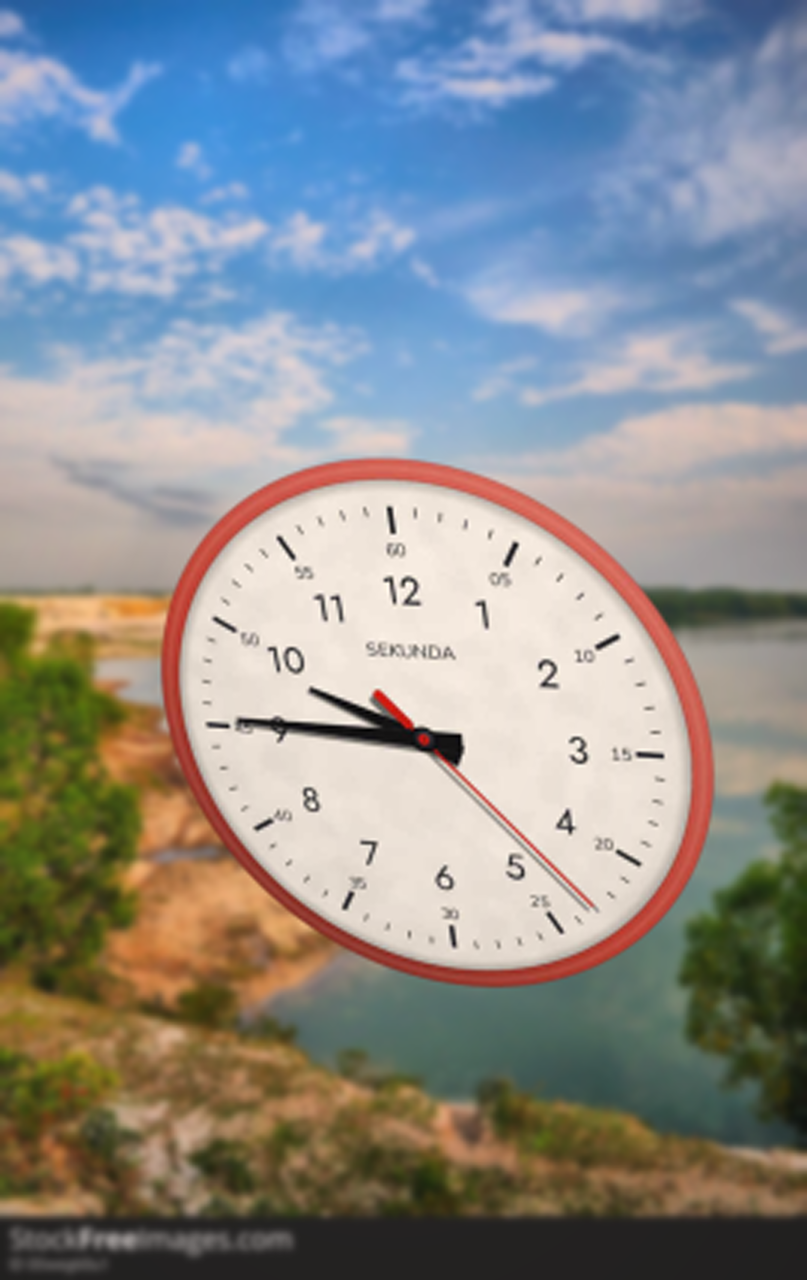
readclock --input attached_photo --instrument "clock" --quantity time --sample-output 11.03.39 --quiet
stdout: 9.45.23
